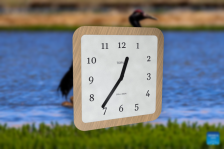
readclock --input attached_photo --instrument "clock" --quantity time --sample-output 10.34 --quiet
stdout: 12.36
